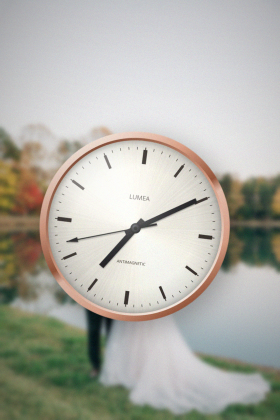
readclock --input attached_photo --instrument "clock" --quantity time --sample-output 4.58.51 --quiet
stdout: 7.09.42
